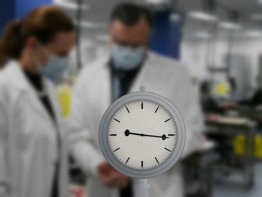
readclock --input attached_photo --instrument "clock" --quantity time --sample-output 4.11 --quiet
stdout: 9.16
